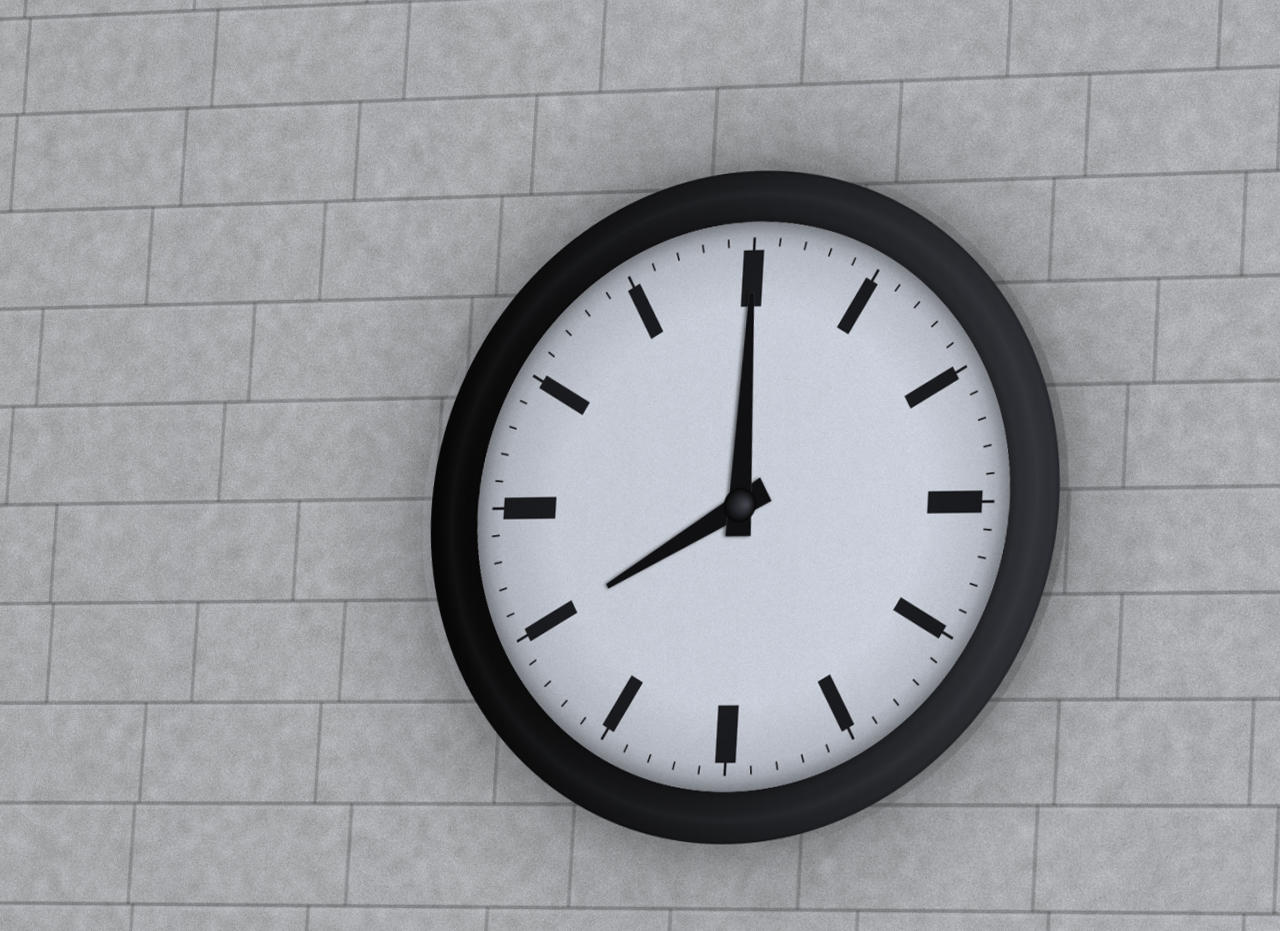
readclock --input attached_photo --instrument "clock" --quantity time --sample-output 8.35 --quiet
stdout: 8.00
